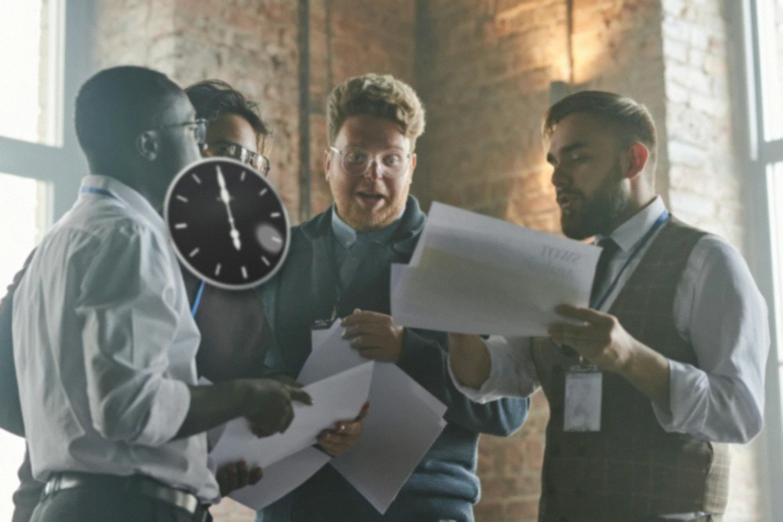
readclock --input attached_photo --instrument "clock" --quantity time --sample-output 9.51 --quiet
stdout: 6.00
